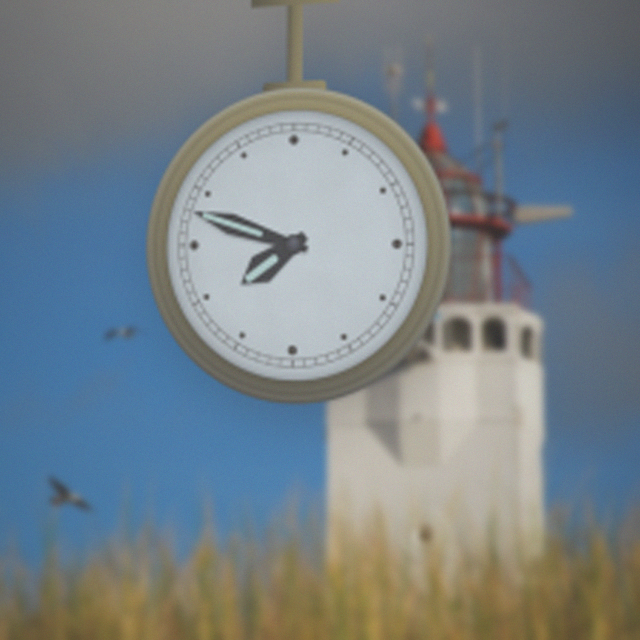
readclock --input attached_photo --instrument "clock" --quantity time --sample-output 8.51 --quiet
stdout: 7.48
